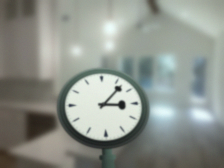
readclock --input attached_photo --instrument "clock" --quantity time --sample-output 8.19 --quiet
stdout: 3.07
